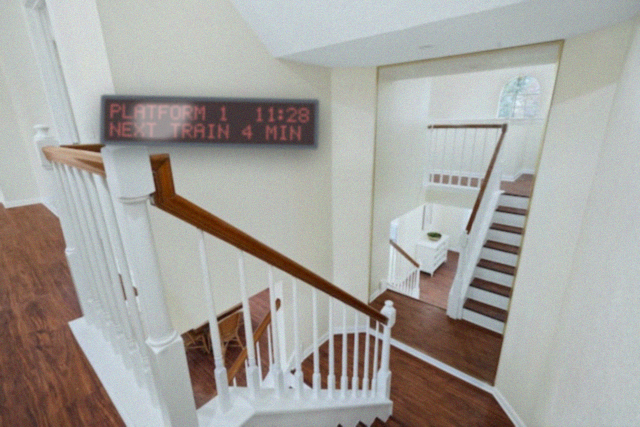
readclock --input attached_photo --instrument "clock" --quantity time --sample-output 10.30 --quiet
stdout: 11.28
